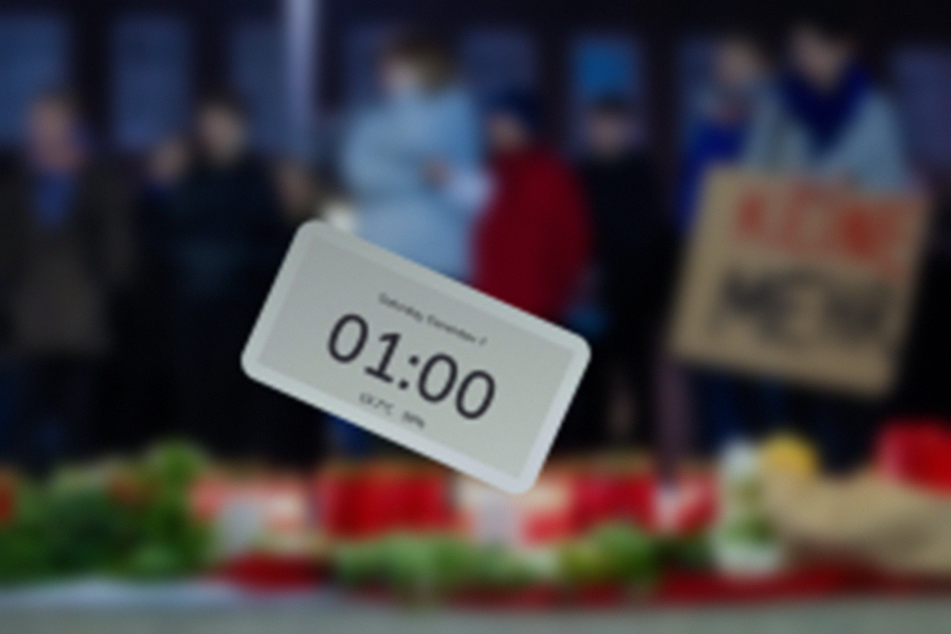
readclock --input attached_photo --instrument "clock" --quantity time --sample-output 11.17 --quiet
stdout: 1.00
